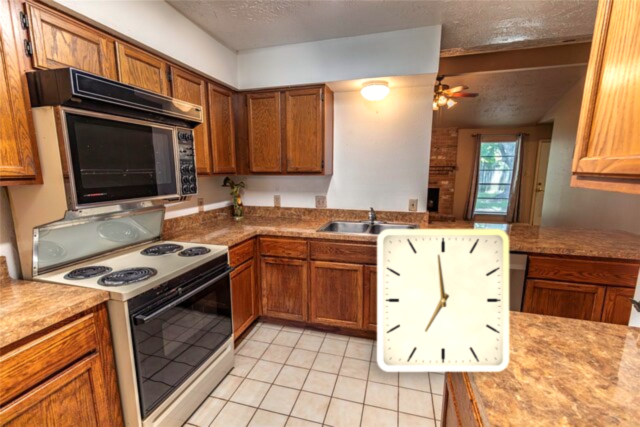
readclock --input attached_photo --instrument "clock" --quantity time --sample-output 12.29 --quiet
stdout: 6.59
